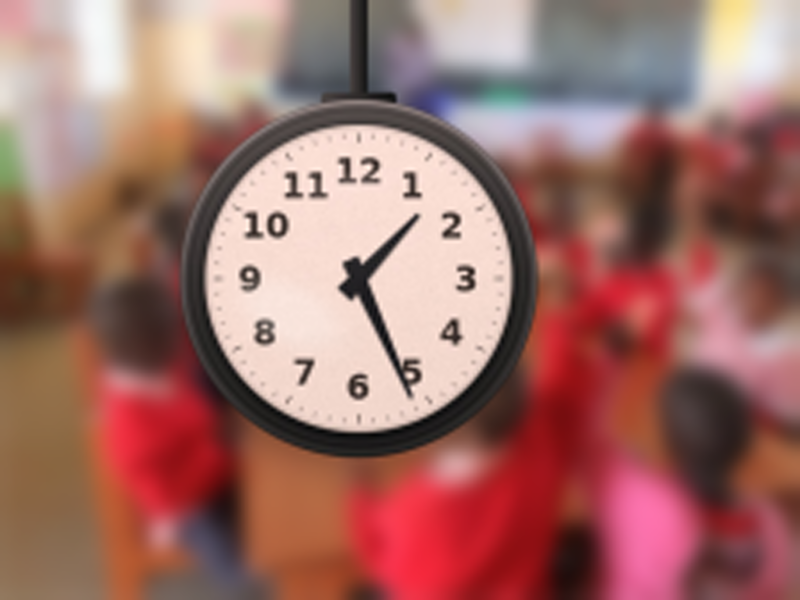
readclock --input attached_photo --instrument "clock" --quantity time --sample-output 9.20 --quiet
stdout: 1.26
